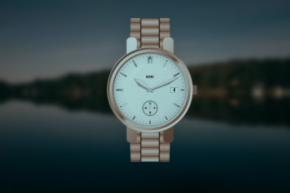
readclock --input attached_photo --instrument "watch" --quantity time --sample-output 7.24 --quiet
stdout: 10.11
